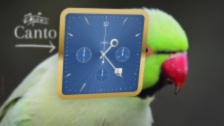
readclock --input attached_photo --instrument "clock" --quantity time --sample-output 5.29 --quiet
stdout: 1.23
